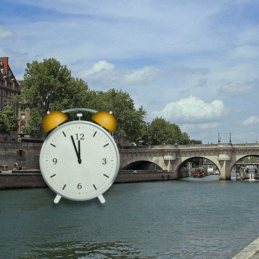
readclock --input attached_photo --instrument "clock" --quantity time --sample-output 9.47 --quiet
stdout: 11.57
